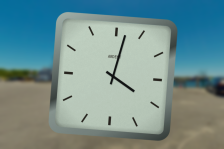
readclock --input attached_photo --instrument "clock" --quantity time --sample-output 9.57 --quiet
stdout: 4.02
